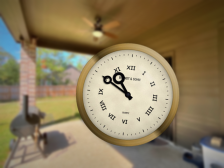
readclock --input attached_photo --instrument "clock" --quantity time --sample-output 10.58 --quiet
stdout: 10.50
